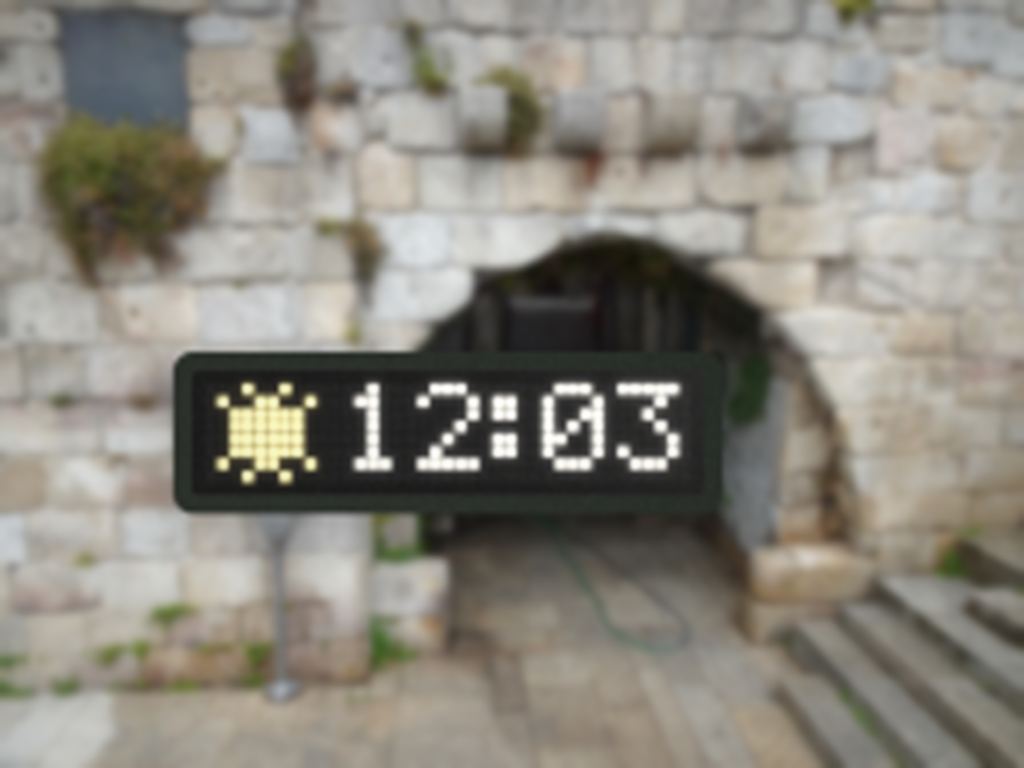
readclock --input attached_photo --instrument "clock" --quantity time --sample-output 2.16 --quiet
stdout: 12.03
